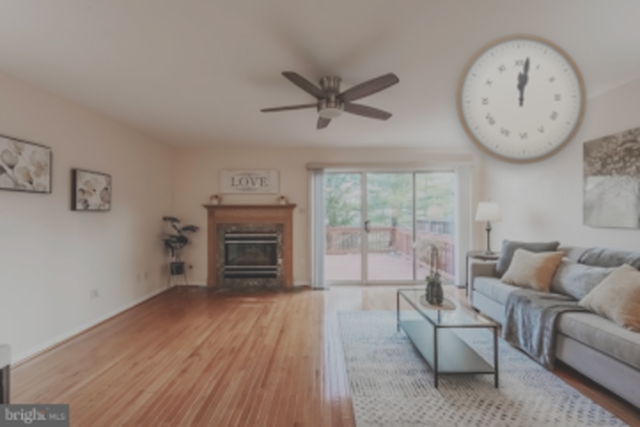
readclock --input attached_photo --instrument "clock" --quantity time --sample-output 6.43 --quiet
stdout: 12.02
